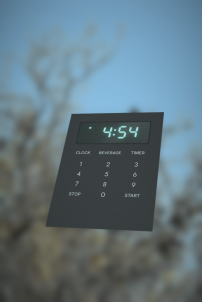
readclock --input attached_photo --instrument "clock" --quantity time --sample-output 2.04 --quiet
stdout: 4.54
